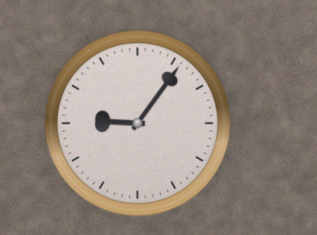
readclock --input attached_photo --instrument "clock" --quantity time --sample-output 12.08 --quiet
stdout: 9.06
